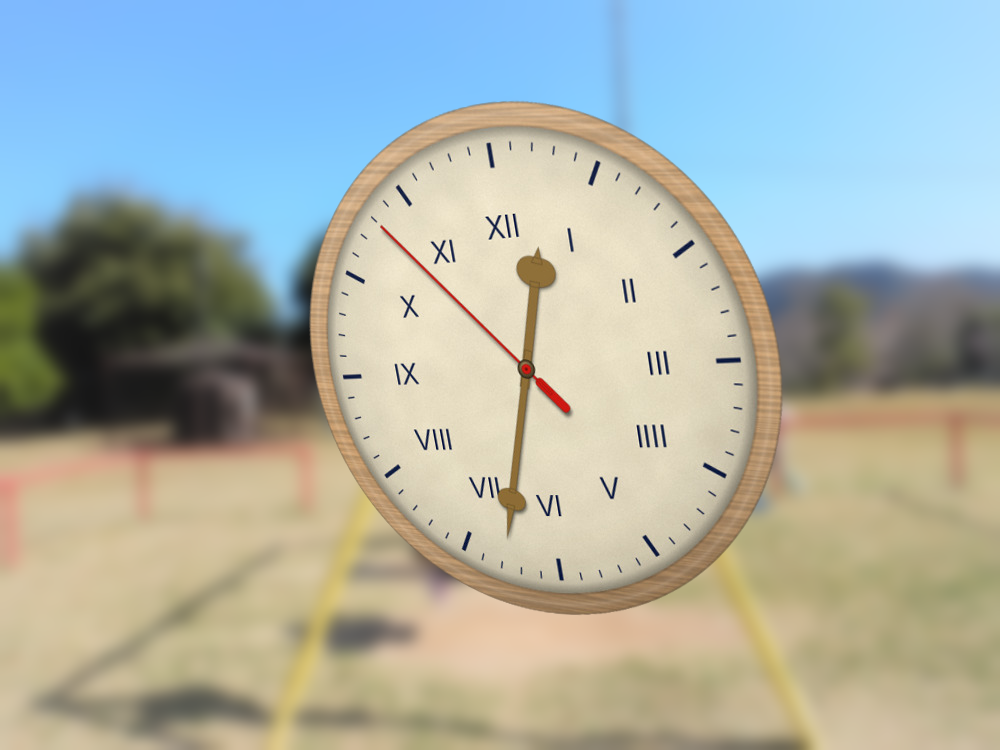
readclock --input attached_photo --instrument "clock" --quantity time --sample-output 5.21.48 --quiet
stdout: 12.32.53
